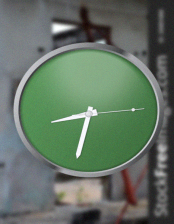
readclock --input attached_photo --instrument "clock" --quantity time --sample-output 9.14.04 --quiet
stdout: 8.32.14
